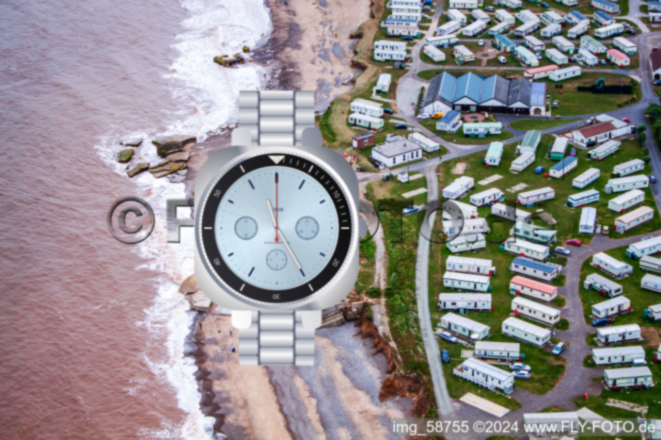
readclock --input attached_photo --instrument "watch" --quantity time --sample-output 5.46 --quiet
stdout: 11.25
